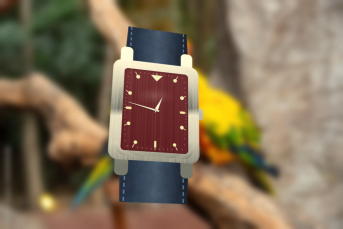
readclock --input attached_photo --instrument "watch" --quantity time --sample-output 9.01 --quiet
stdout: 12.47
